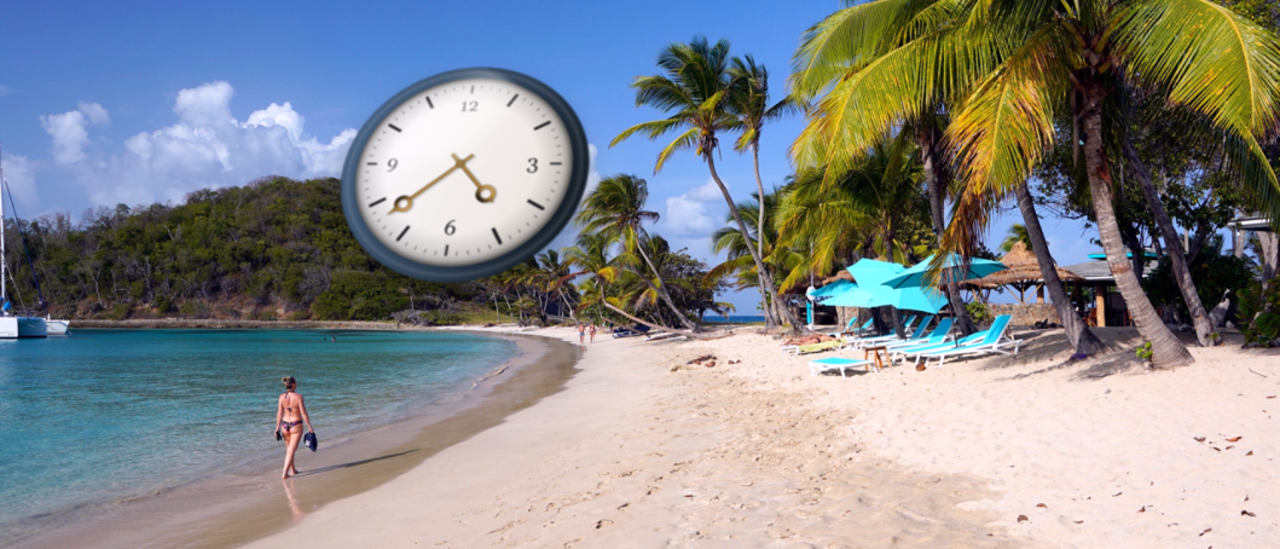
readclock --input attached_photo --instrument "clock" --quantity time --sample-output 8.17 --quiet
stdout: 4.38
